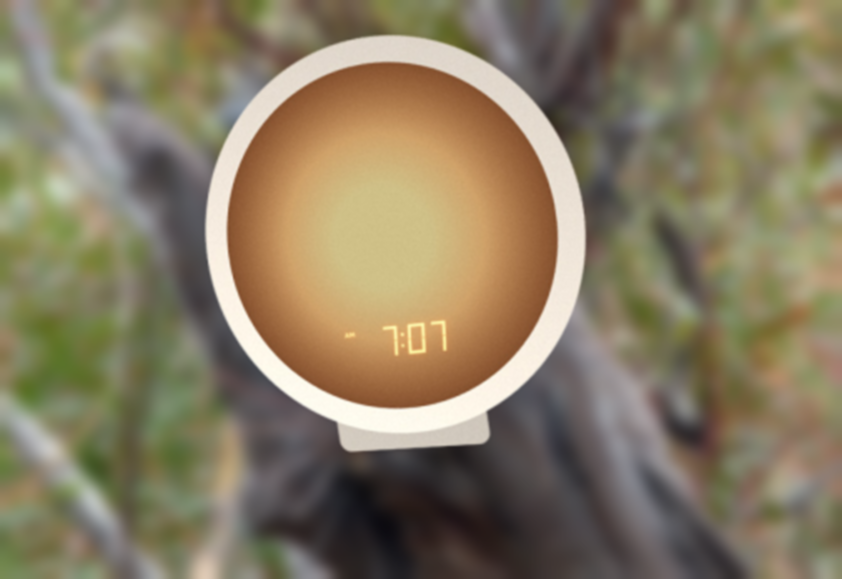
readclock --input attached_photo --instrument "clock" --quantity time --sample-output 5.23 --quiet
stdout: 7.07
